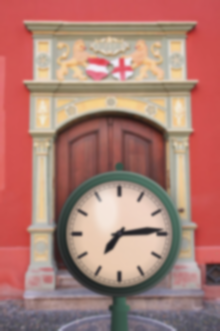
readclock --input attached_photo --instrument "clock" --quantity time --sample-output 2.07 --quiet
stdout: 7.14
